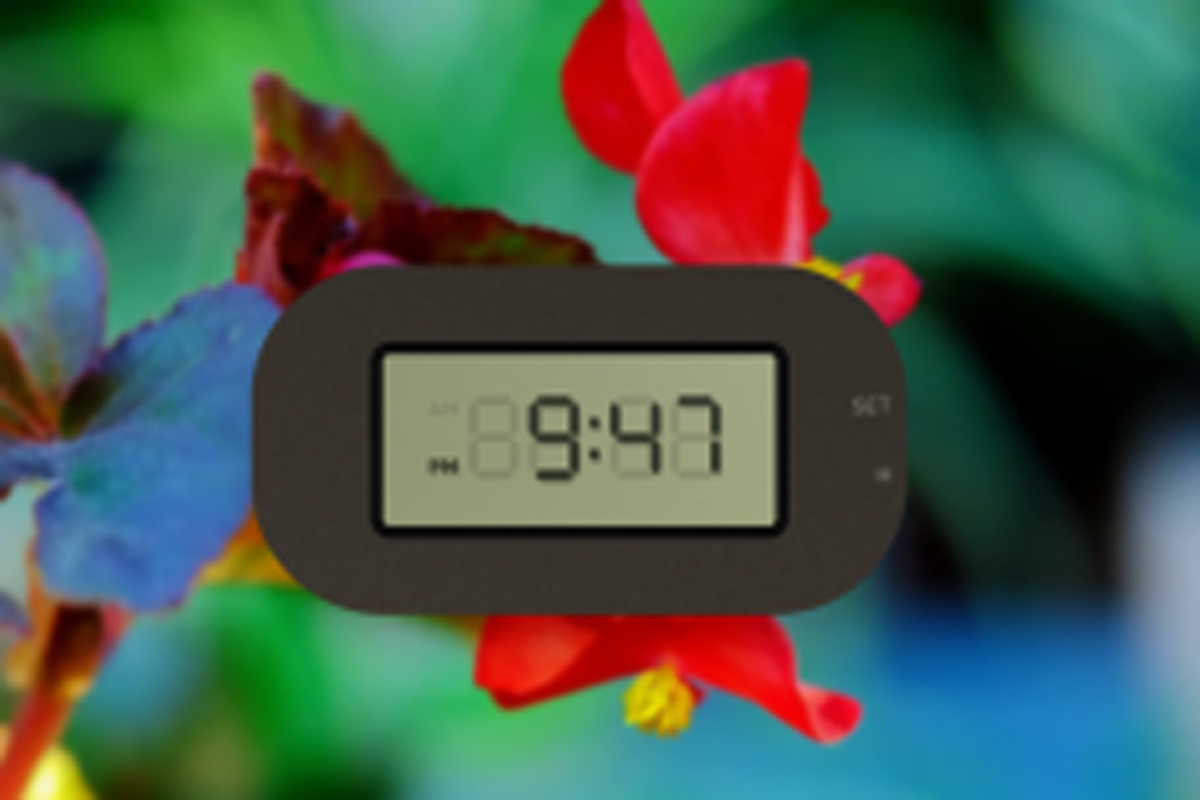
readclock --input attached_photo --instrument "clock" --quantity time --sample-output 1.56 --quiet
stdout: 9.47
